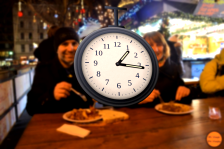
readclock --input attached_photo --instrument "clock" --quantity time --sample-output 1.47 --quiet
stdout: 1.16
